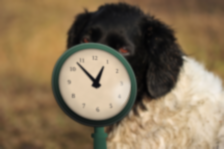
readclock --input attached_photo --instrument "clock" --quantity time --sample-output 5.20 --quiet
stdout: 12.53
